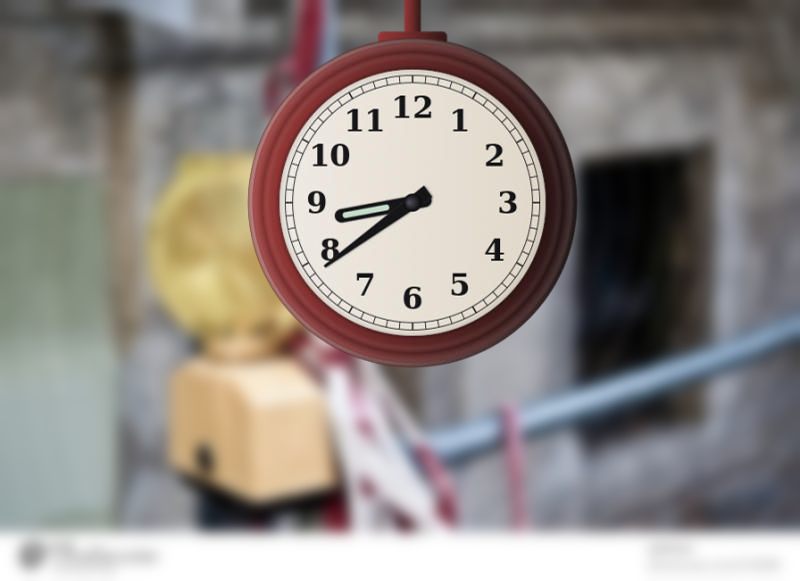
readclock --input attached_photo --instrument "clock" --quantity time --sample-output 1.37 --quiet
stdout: 8.39
